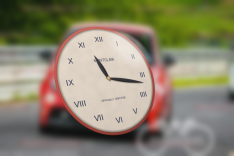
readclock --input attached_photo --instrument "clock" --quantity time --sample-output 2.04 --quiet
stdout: 11.17
